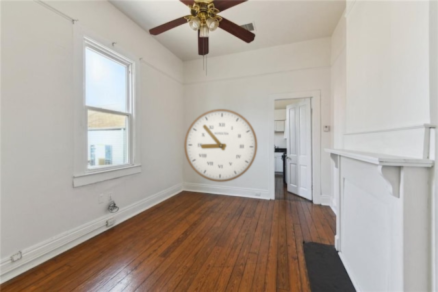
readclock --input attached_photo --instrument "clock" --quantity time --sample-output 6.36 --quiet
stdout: 8.53
